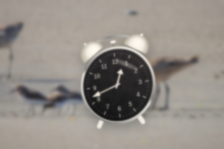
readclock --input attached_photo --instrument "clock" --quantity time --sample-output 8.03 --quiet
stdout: 12.42
